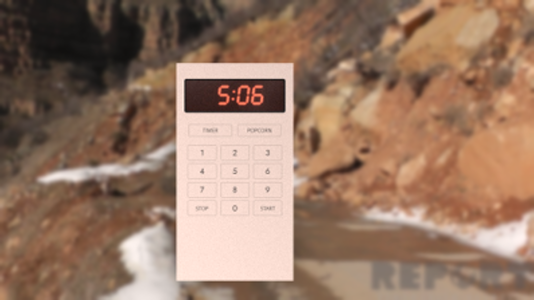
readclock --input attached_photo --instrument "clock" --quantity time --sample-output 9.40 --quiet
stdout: 5.06
